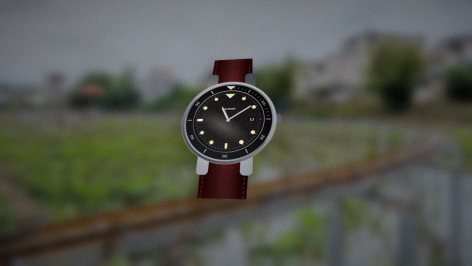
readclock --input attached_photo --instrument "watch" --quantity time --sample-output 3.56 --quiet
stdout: 11.09
